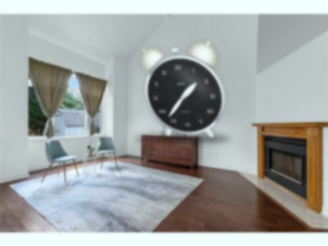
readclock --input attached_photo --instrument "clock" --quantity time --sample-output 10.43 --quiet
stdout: 1.37
